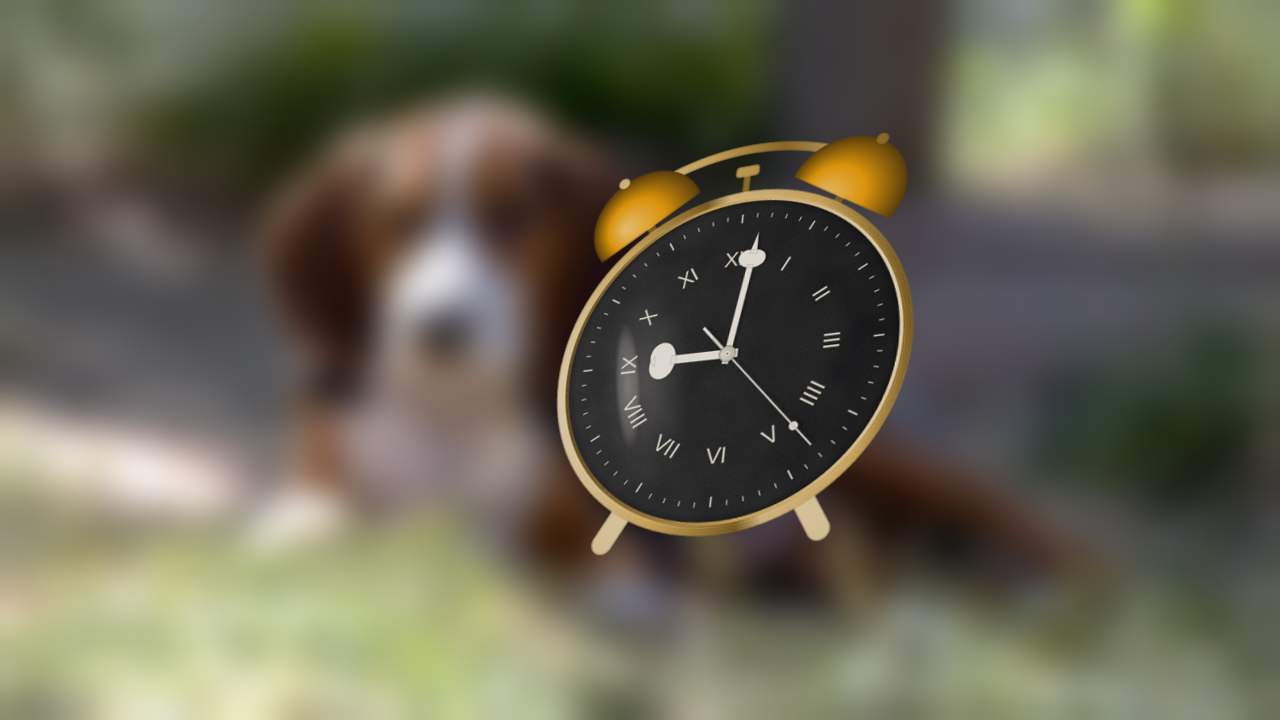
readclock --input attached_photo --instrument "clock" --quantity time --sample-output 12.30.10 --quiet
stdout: 9.01.23
